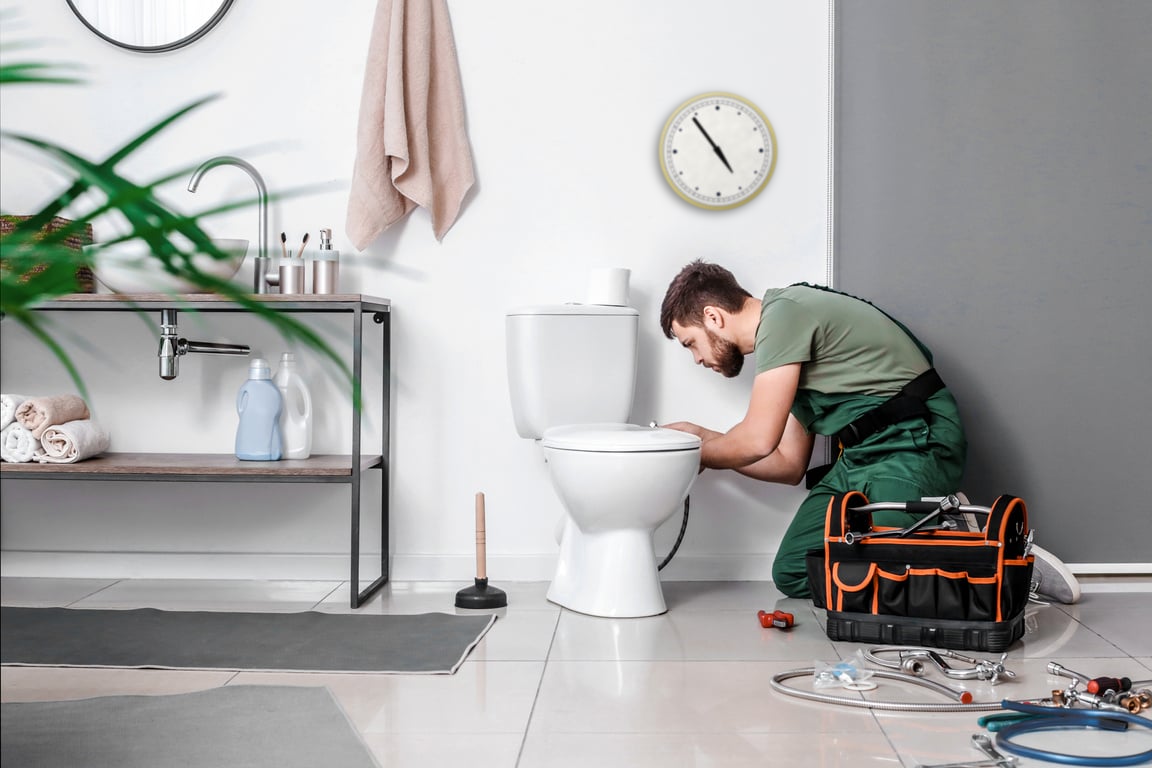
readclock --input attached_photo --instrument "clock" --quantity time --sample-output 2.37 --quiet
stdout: 4.54
